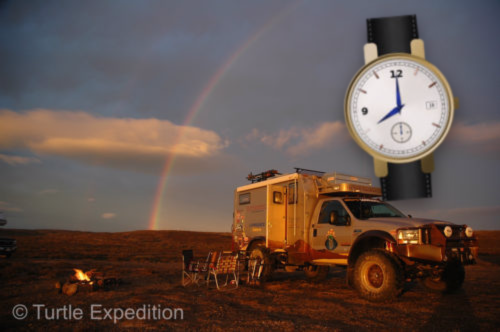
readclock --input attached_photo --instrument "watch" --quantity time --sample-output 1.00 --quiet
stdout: 8.00
